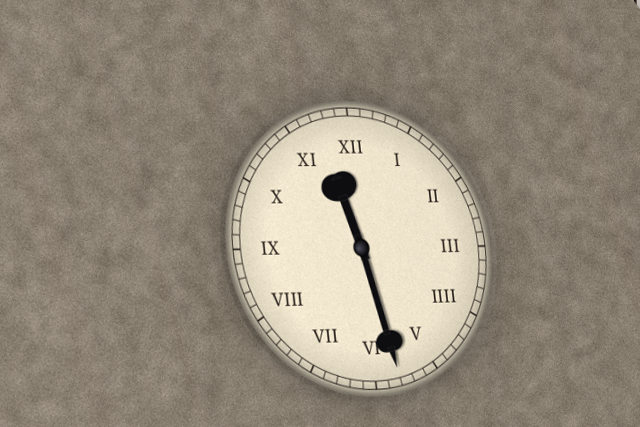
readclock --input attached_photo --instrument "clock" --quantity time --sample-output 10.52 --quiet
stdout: 11.28
